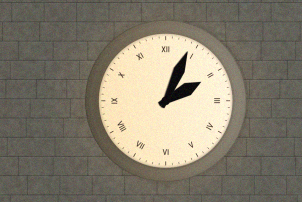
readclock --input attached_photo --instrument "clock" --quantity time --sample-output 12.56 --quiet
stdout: 2.04
